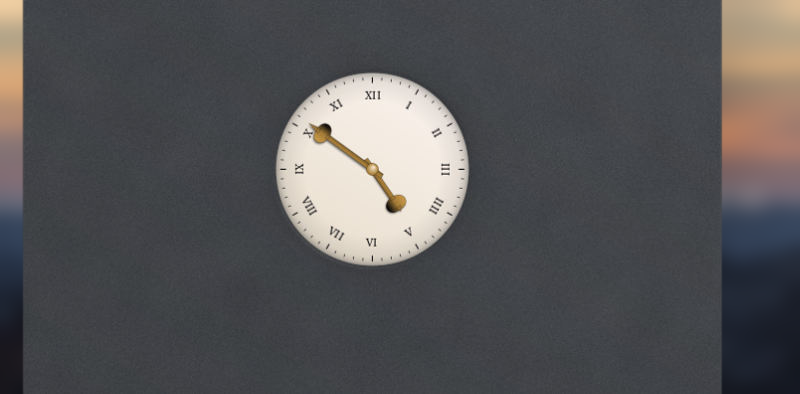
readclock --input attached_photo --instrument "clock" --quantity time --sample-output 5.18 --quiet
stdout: 4.51
